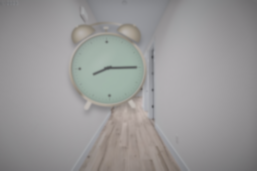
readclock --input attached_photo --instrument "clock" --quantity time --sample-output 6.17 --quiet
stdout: 8.15
